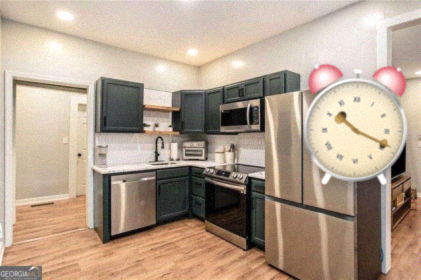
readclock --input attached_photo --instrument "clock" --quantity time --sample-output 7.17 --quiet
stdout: 10.19
